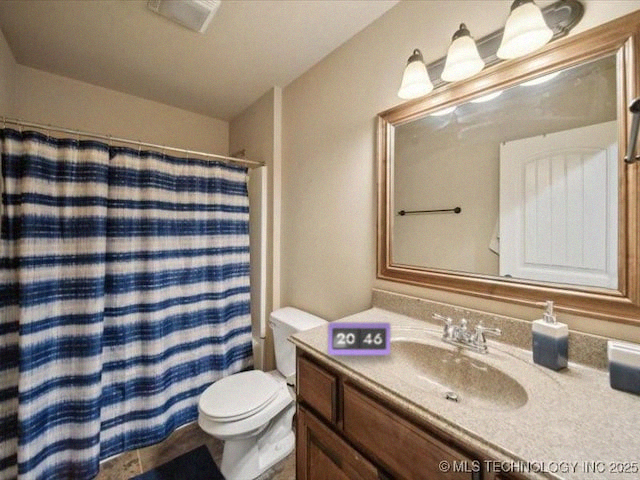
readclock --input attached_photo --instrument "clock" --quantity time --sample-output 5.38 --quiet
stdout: 20.46
